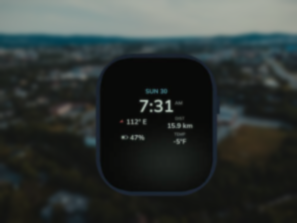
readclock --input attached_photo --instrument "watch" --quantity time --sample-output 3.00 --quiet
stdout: 7.31
